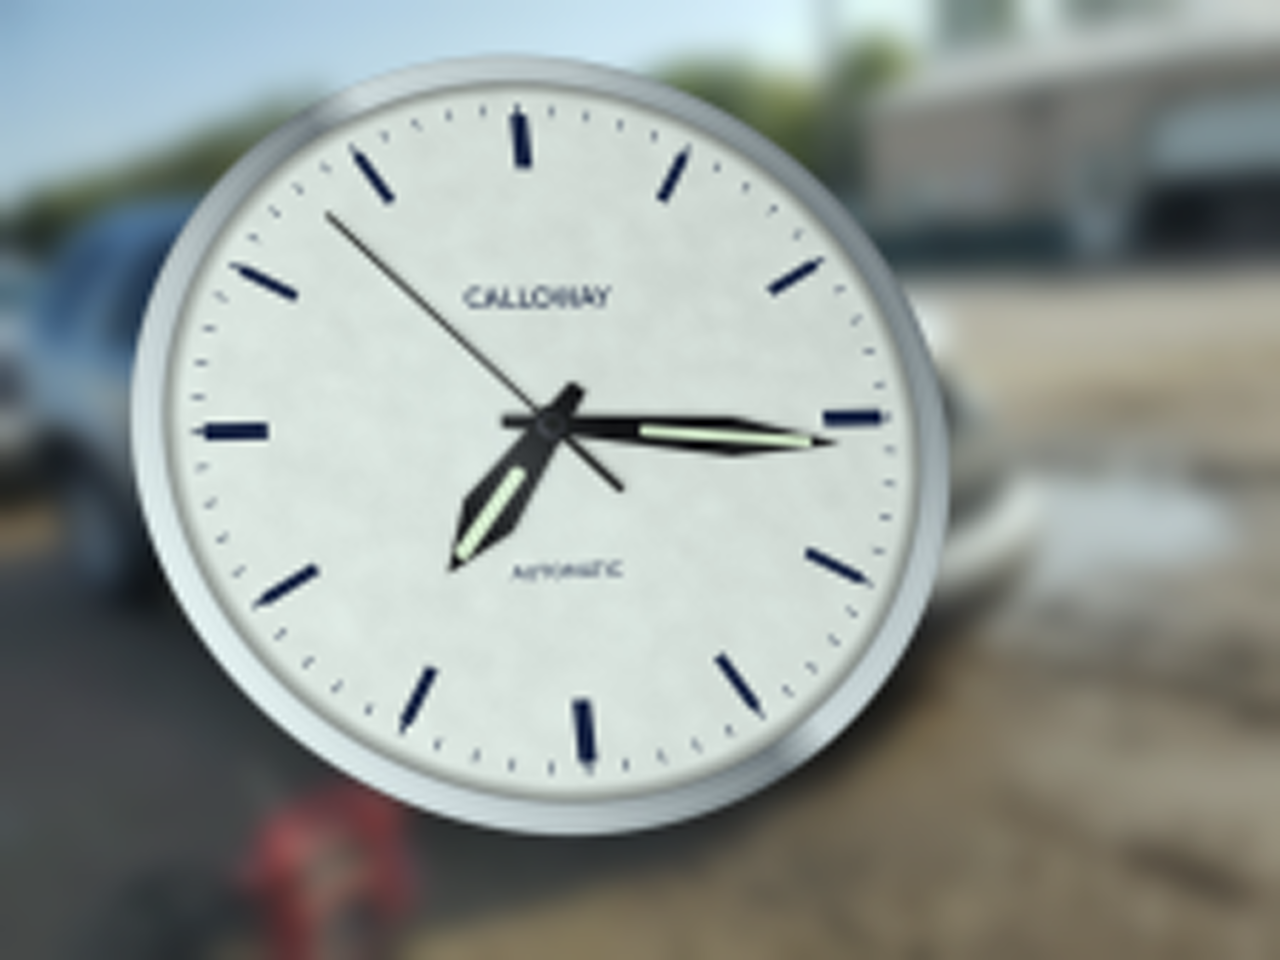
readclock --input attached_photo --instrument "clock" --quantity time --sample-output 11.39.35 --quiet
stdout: 7.15.53
